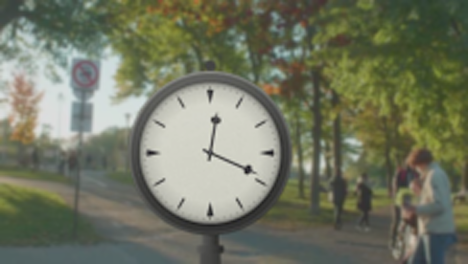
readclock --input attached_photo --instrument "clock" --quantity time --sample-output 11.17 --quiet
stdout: 12.19
